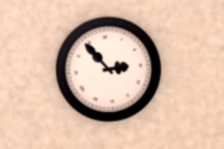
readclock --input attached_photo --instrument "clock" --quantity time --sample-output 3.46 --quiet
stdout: 2.54
